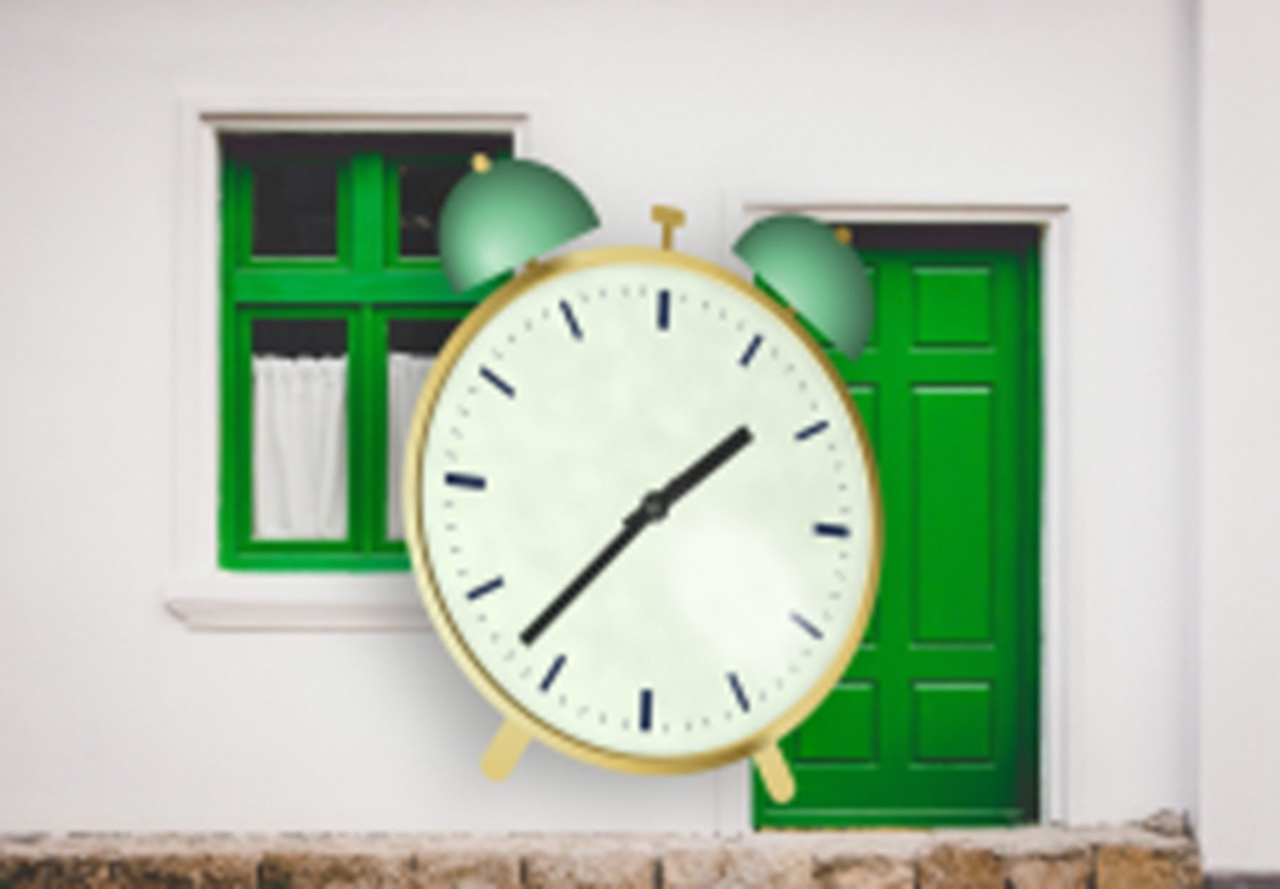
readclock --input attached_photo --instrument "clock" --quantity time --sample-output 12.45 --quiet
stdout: 1.37
